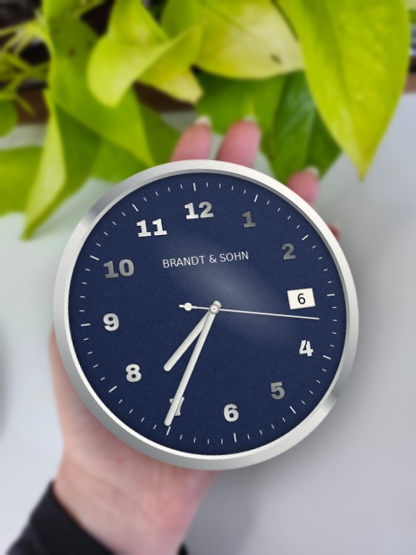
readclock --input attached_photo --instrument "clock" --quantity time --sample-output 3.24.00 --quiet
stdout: 7.35.17
